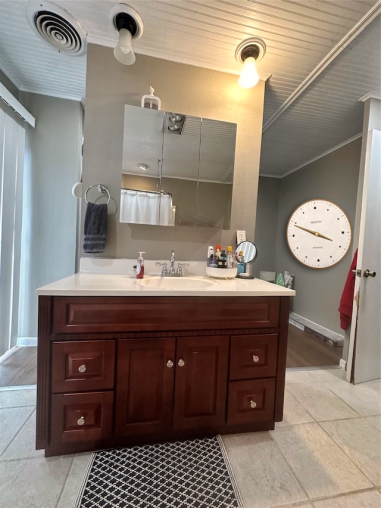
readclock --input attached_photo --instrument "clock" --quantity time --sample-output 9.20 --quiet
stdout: 3.49
